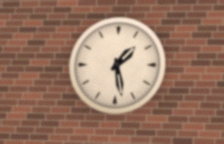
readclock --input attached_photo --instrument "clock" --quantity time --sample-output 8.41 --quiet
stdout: 1.28
